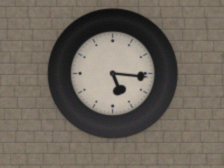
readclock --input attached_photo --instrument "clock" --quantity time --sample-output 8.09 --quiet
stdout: 5.16
